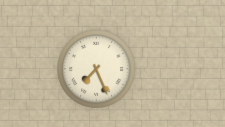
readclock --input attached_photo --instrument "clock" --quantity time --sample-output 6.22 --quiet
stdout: 7.26
